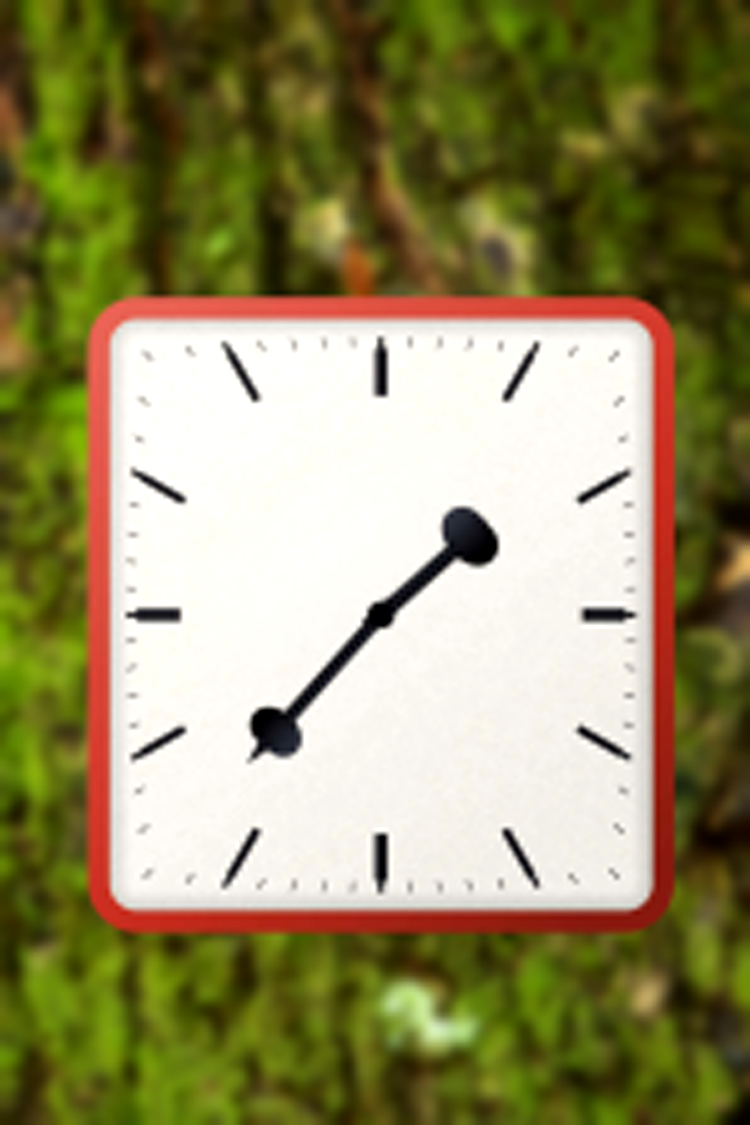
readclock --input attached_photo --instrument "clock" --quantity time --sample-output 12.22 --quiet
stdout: 1.37
